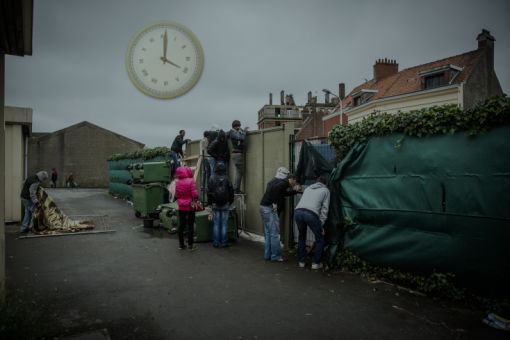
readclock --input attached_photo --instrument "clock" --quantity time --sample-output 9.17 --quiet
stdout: 4.01
